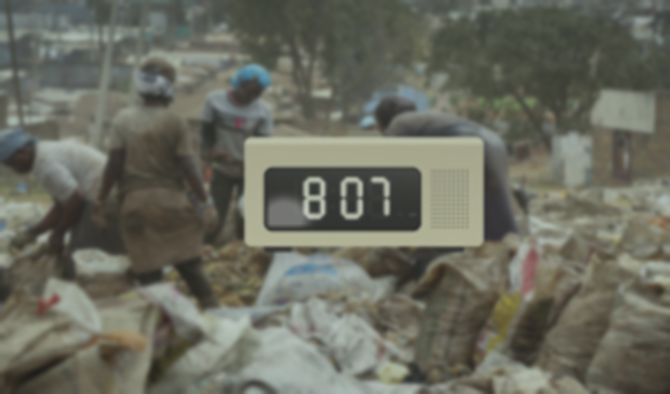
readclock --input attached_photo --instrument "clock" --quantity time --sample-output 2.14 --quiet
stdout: 8.07
